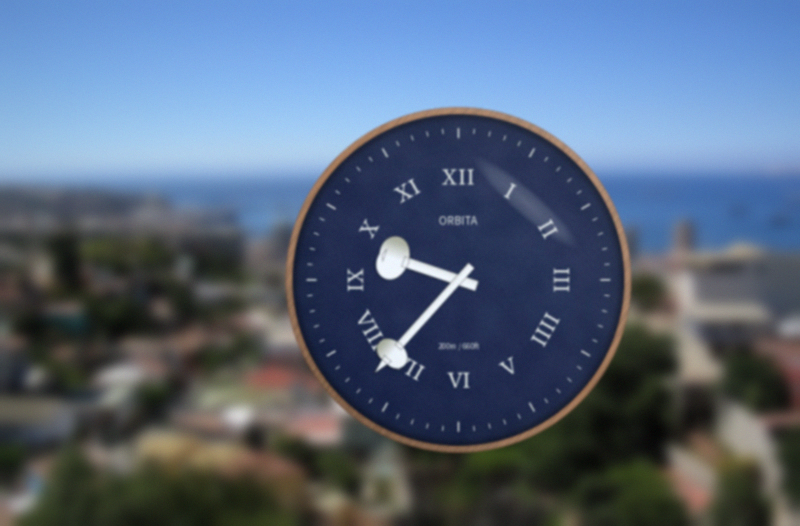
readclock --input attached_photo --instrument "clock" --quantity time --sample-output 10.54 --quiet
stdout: 9.37
